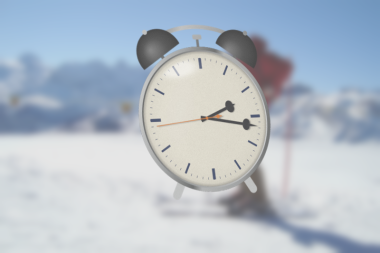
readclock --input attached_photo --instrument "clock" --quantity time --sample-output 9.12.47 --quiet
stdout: 2.16.44
